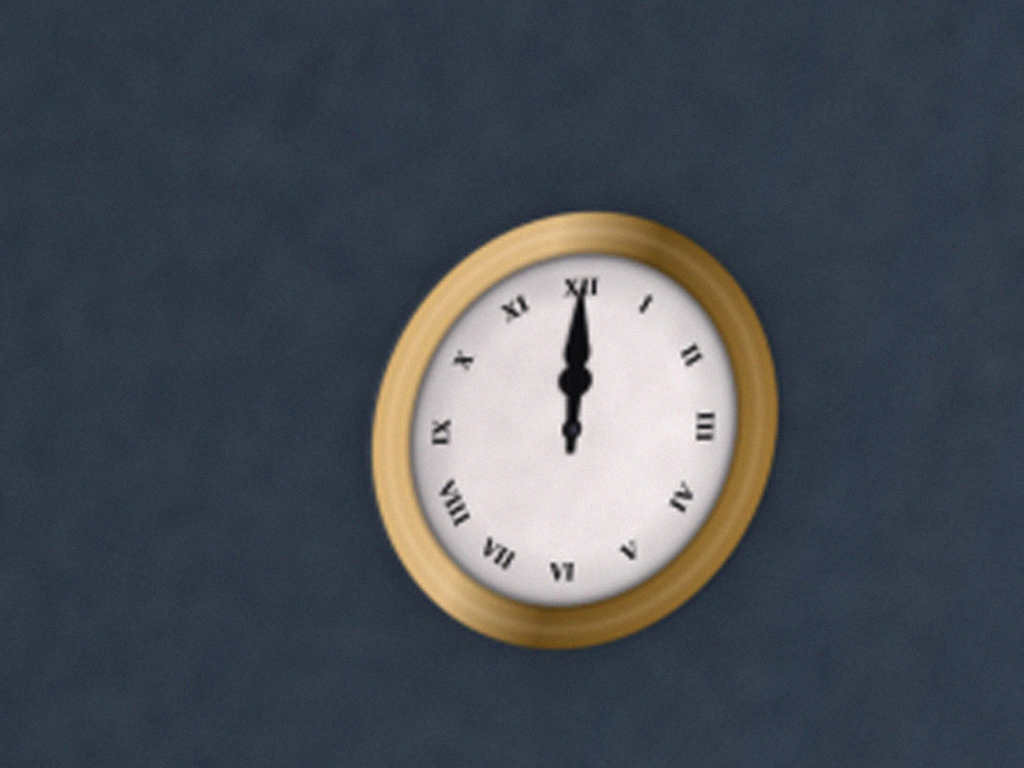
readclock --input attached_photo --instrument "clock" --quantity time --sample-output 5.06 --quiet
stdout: 12.00
